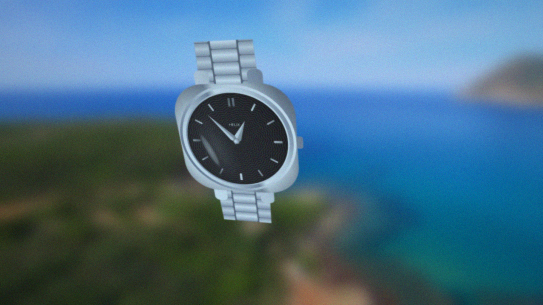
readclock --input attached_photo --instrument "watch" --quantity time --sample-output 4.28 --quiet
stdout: 12.53
